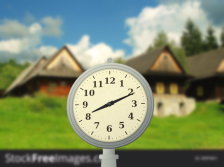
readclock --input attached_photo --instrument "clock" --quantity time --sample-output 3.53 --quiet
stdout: 8.11
